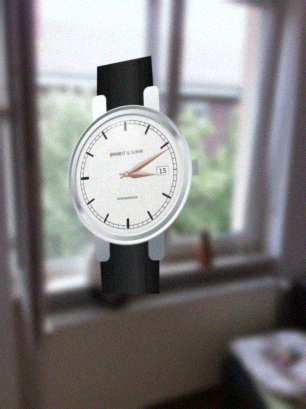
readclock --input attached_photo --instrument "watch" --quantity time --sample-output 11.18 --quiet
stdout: 3.11
